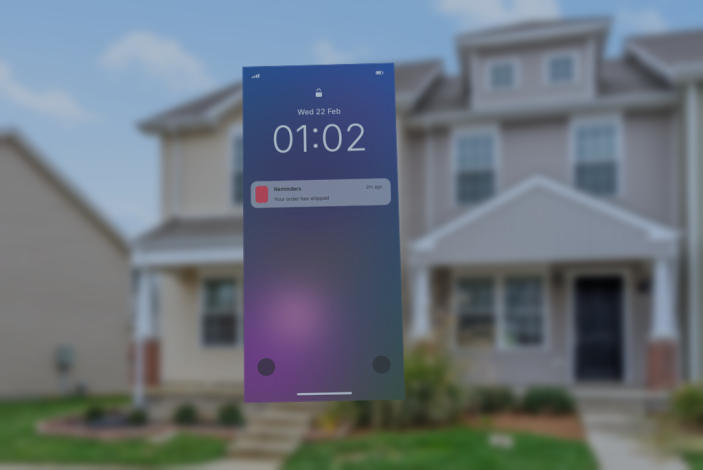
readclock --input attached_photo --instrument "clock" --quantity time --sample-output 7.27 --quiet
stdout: 1.02
